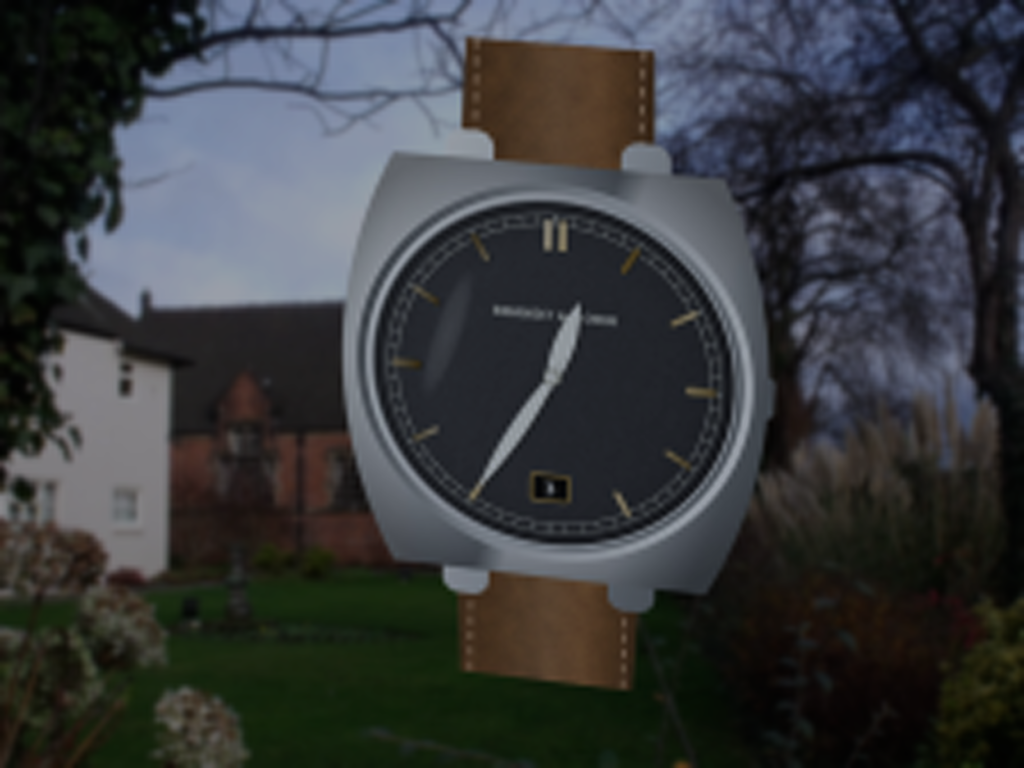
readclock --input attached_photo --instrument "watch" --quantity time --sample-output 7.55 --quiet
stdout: 12.35
